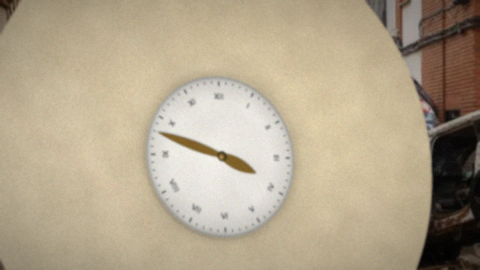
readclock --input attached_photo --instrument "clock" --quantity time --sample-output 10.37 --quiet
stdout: 3.48
